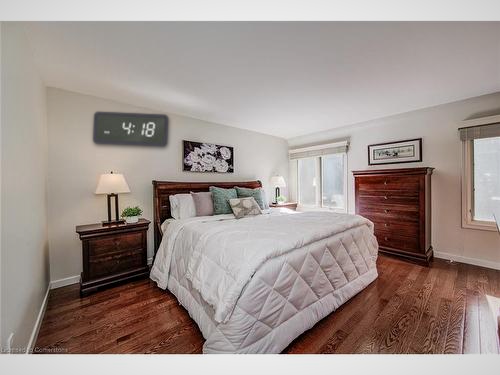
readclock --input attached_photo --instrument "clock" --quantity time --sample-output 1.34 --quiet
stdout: 4.18
